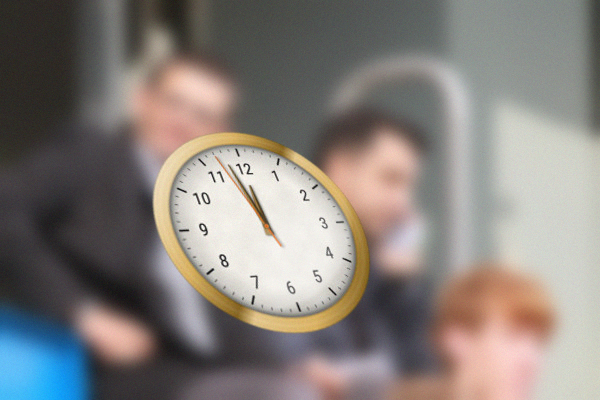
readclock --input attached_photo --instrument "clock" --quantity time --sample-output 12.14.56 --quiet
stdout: 11.57.57
